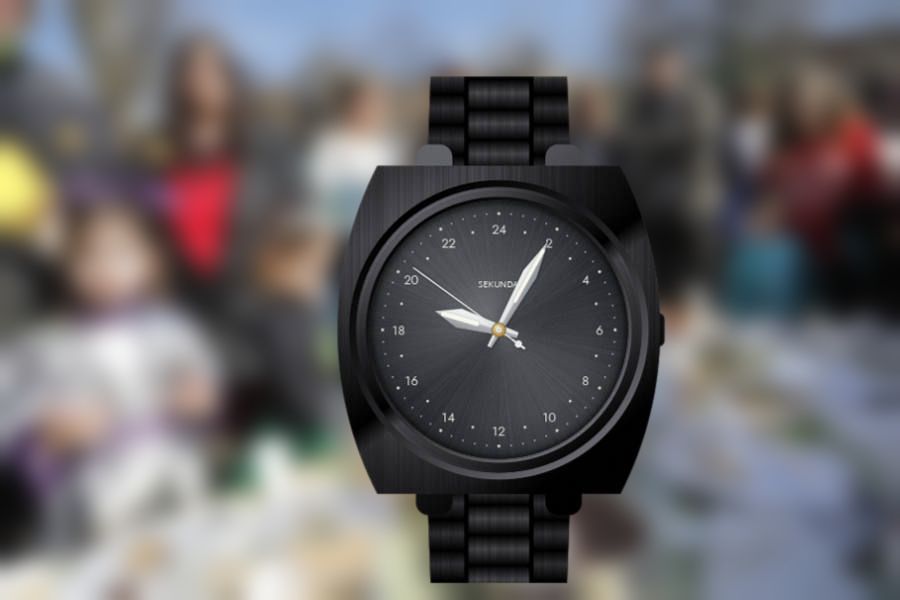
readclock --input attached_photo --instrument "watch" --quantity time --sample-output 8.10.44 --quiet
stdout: 19.04.51
